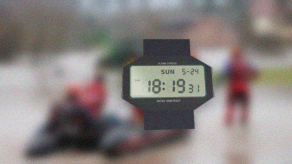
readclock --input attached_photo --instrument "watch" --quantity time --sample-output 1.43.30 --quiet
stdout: 18.19.31
